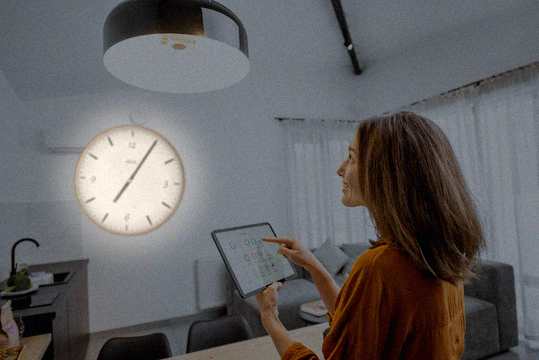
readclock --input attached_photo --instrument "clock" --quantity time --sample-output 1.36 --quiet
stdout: 7.05
